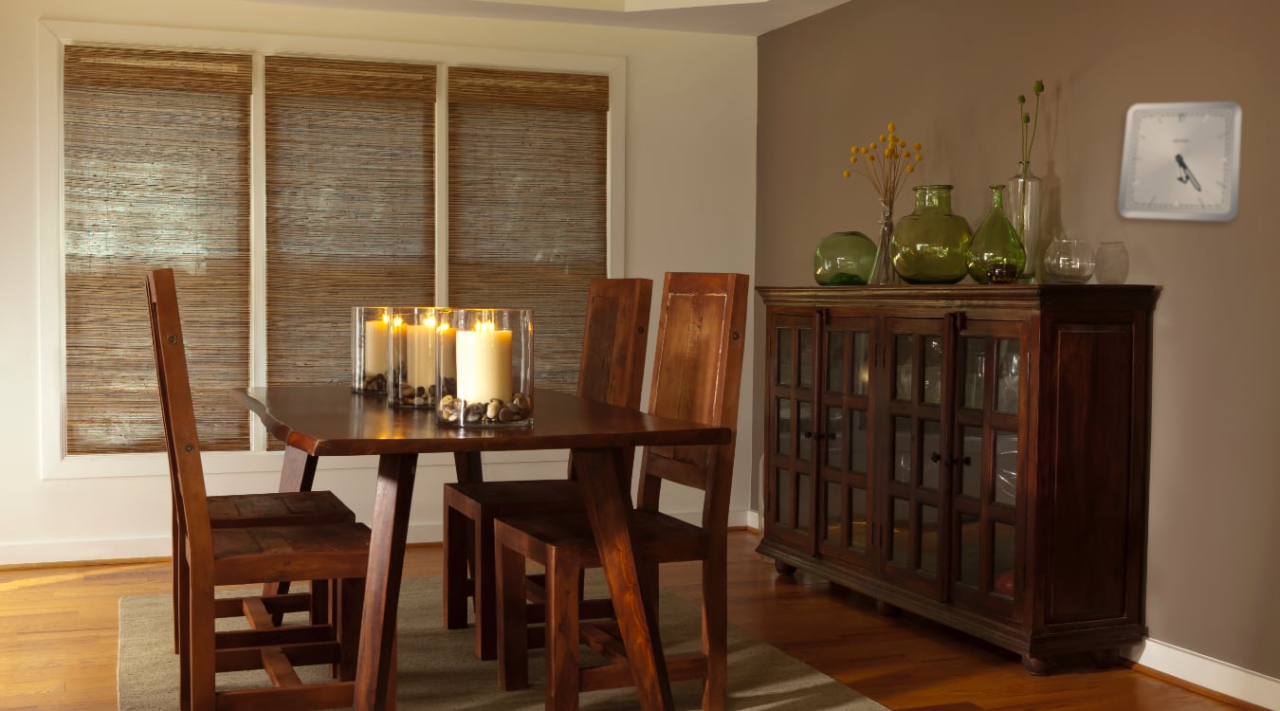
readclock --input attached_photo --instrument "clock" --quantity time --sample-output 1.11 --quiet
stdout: 5.24
